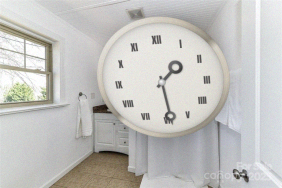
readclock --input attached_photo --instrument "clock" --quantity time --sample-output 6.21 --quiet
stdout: 1.29
